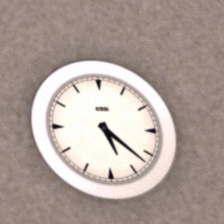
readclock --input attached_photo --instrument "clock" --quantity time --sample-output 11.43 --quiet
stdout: 5.22
